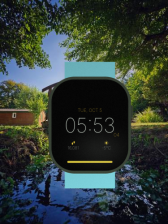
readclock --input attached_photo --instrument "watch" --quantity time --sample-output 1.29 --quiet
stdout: 5.53
